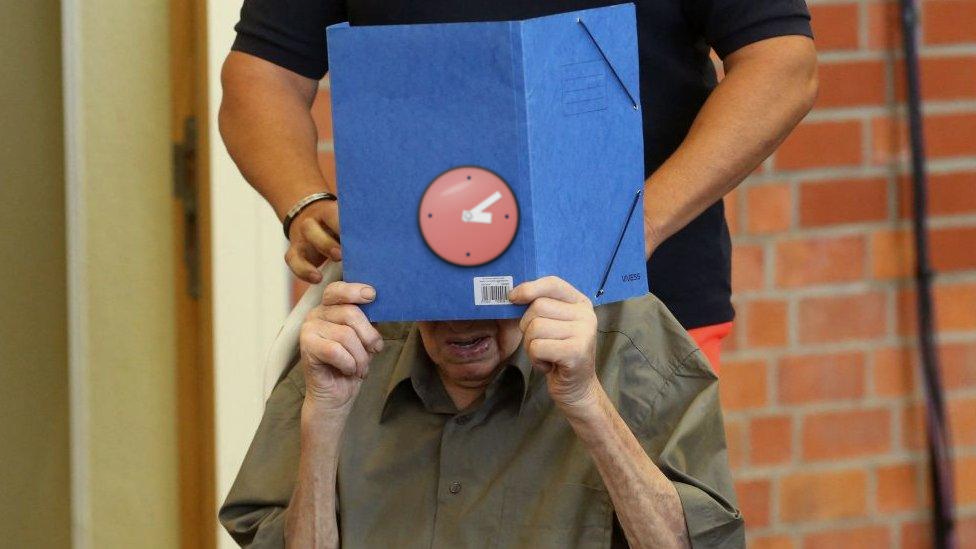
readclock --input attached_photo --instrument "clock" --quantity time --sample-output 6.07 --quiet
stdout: 3.09
